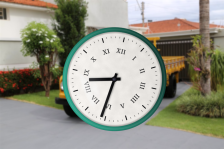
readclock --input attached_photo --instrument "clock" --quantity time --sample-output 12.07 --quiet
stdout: 8.31
